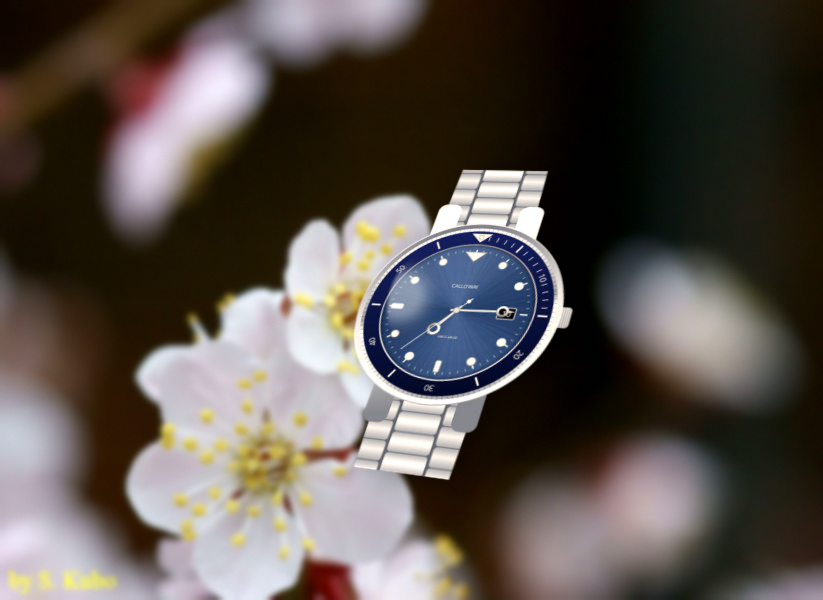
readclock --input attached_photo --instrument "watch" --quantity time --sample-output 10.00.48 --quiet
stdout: 7.14.37
